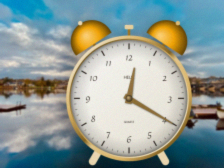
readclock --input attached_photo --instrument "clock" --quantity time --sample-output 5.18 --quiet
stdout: 12.20
